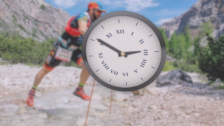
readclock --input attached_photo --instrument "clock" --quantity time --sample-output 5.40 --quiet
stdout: 2.51
